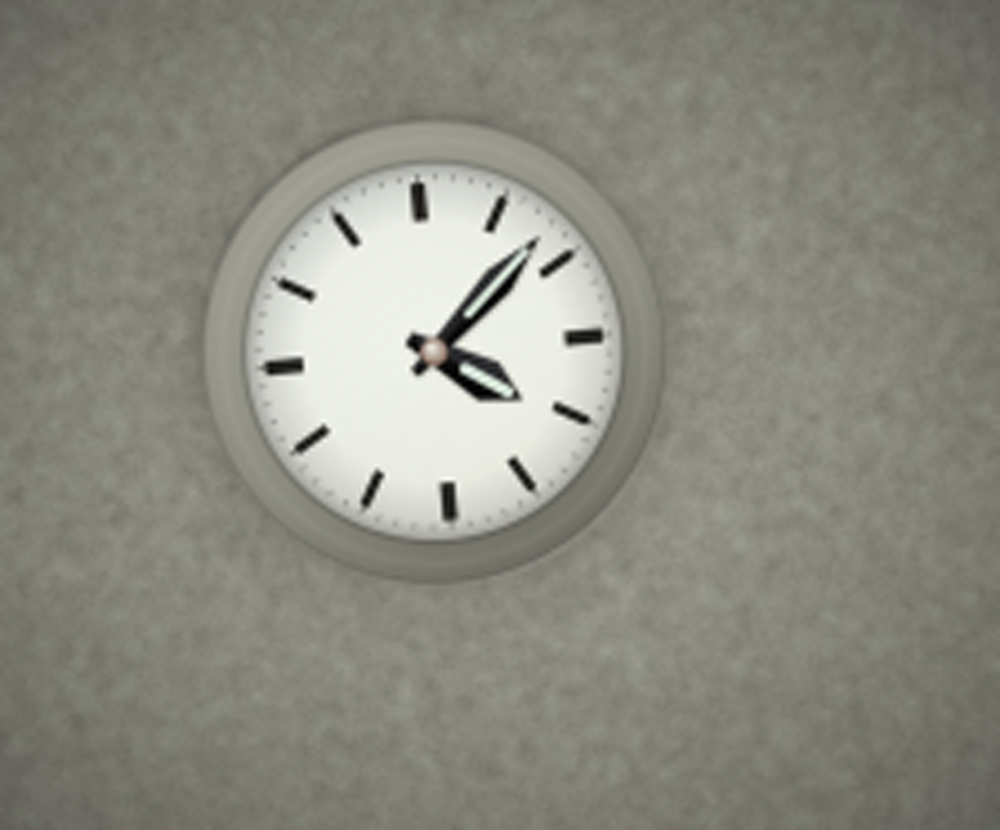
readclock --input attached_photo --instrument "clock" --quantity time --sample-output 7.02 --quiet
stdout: 4.08
